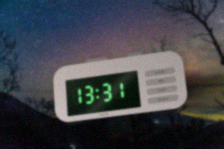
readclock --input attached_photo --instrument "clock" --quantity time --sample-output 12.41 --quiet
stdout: 13.31
